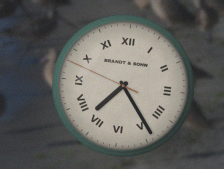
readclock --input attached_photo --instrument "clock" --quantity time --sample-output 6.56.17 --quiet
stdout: 7.23.48
